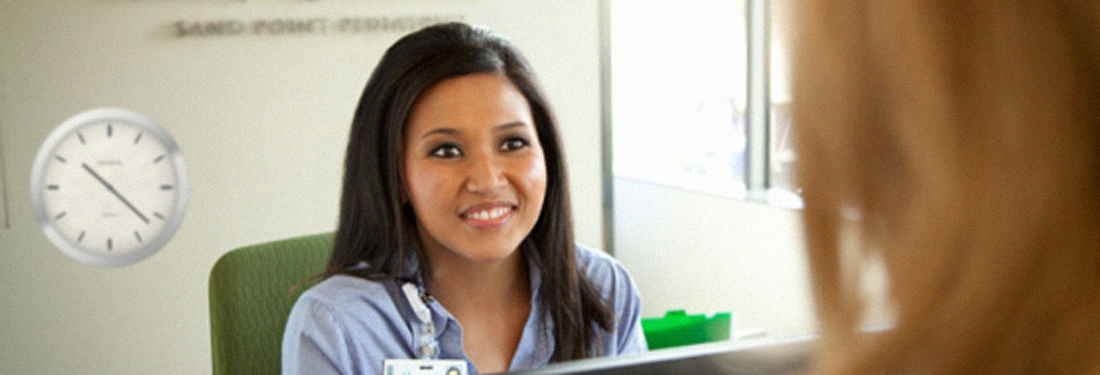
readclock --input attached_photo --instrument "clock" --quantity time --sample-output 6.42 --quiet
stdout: 10.22
